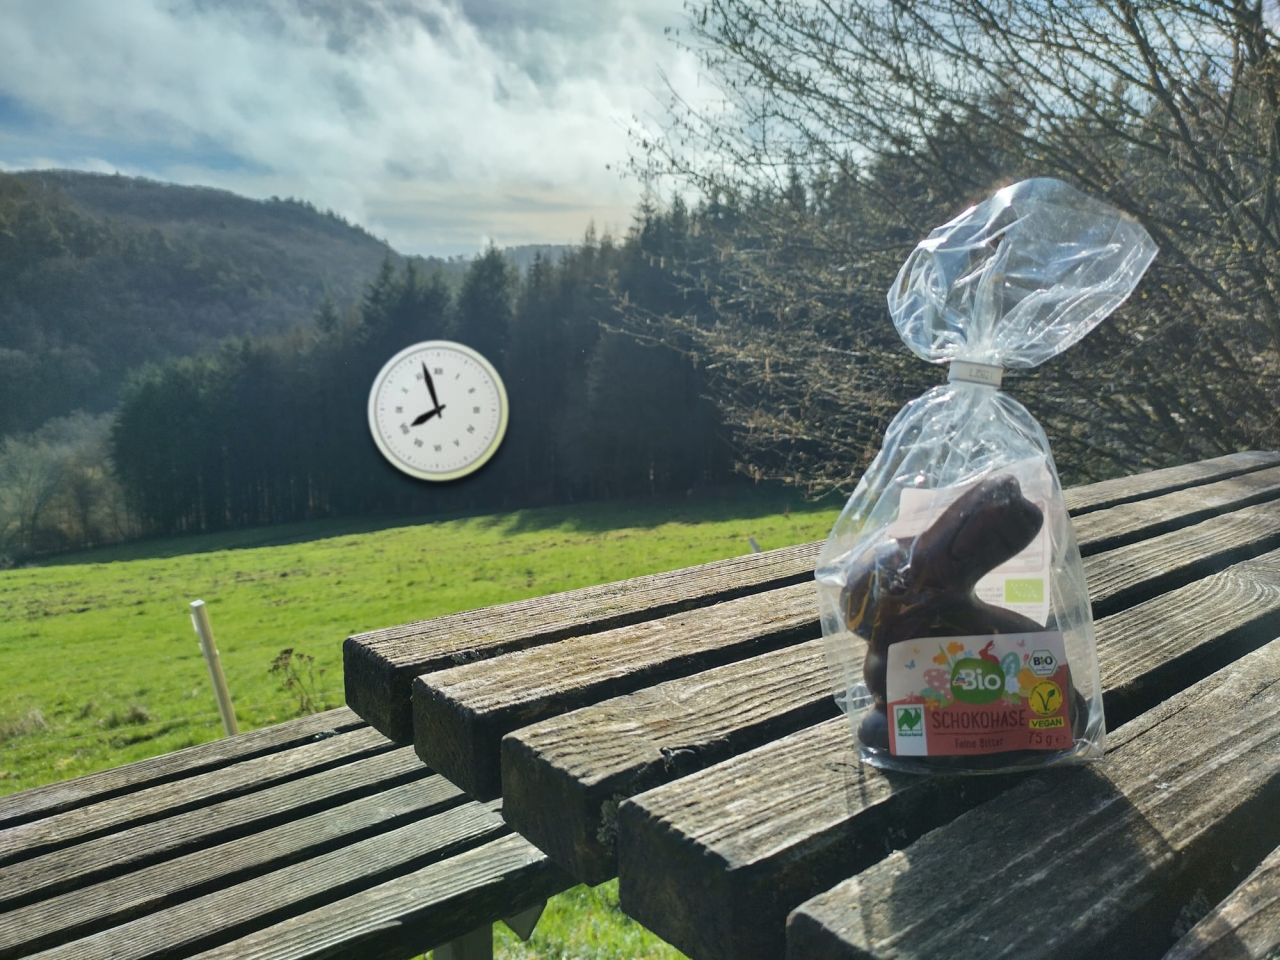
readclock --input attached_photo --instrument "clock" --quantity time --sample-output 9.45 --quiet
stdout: 7.57
